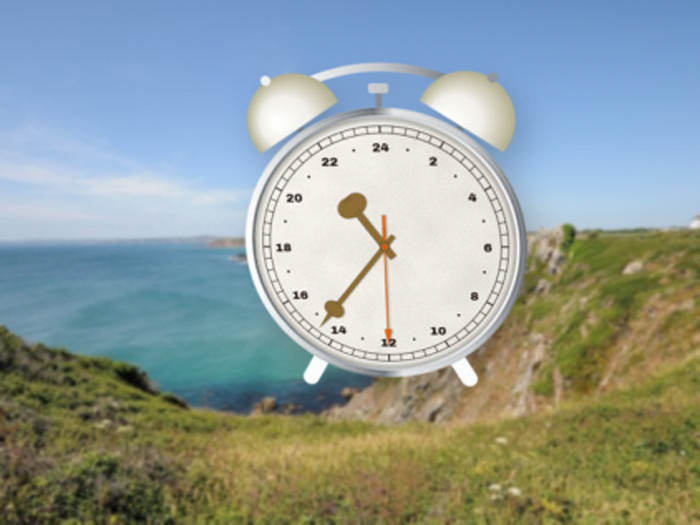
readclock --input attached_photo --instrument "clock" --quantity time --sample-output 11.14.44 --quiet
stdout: 21.36.30
